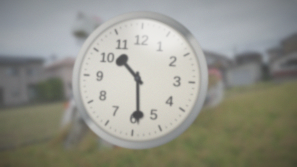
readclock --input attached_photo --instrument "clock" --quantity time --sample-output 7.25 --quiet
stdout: 10.29
